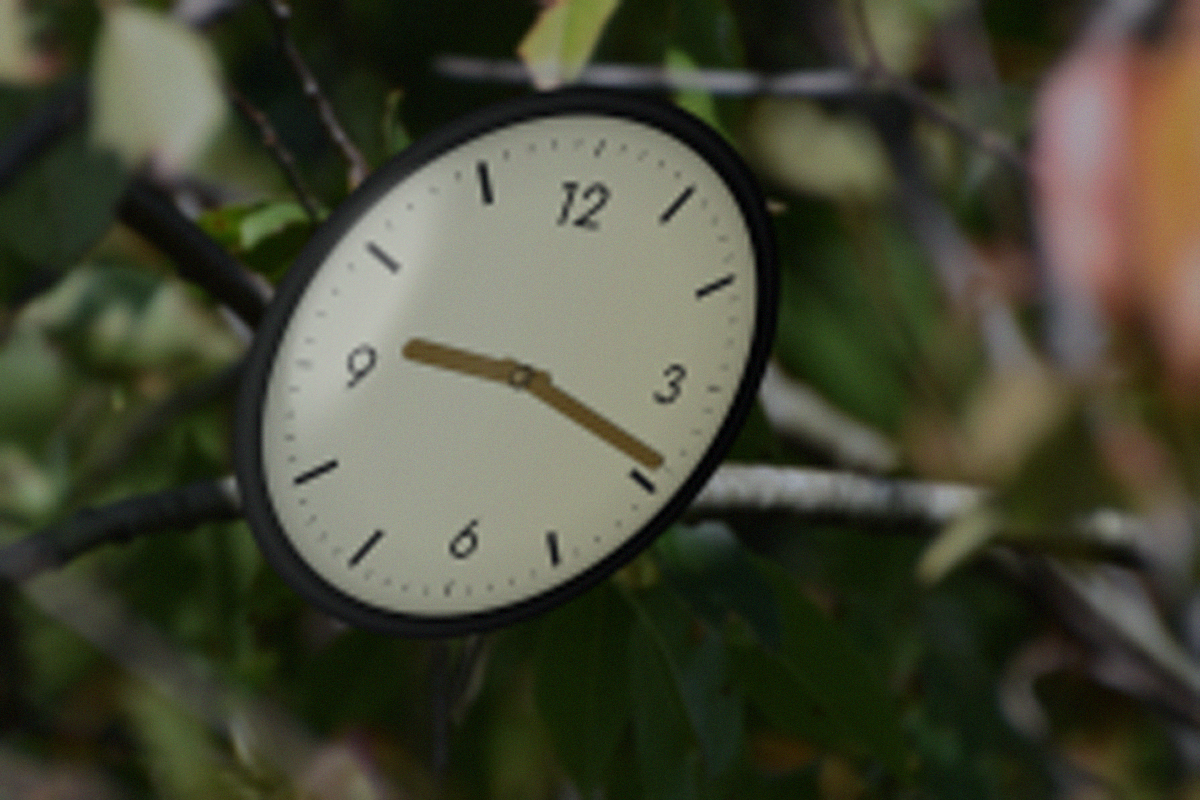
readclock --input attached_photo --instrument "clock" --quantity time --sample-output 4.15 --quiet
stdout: 9.19
